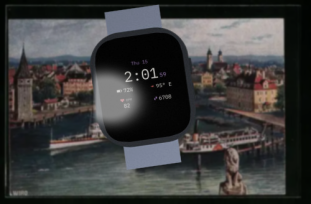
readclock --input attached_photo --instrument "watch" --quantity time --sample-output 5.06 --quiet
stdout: 2.01
